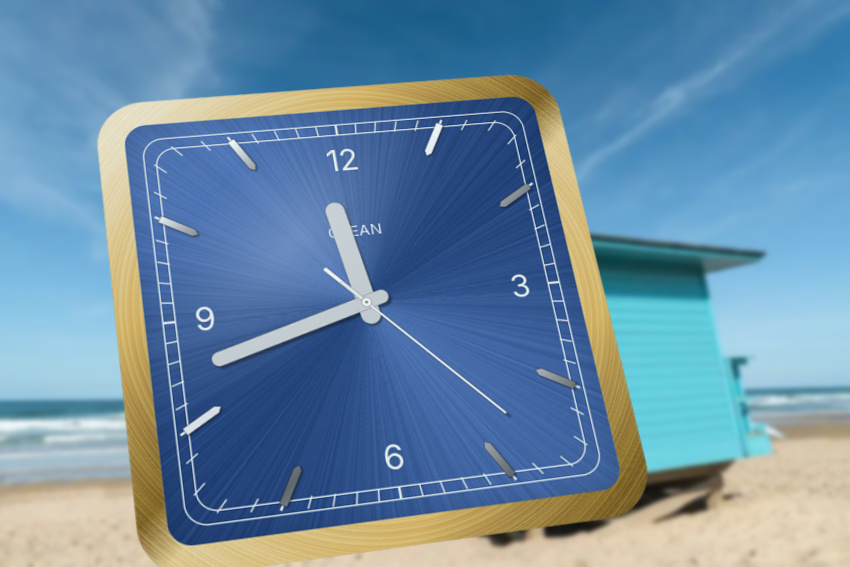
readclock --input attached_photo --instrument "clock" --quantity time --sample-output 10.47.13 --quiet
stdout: 11.42.23
